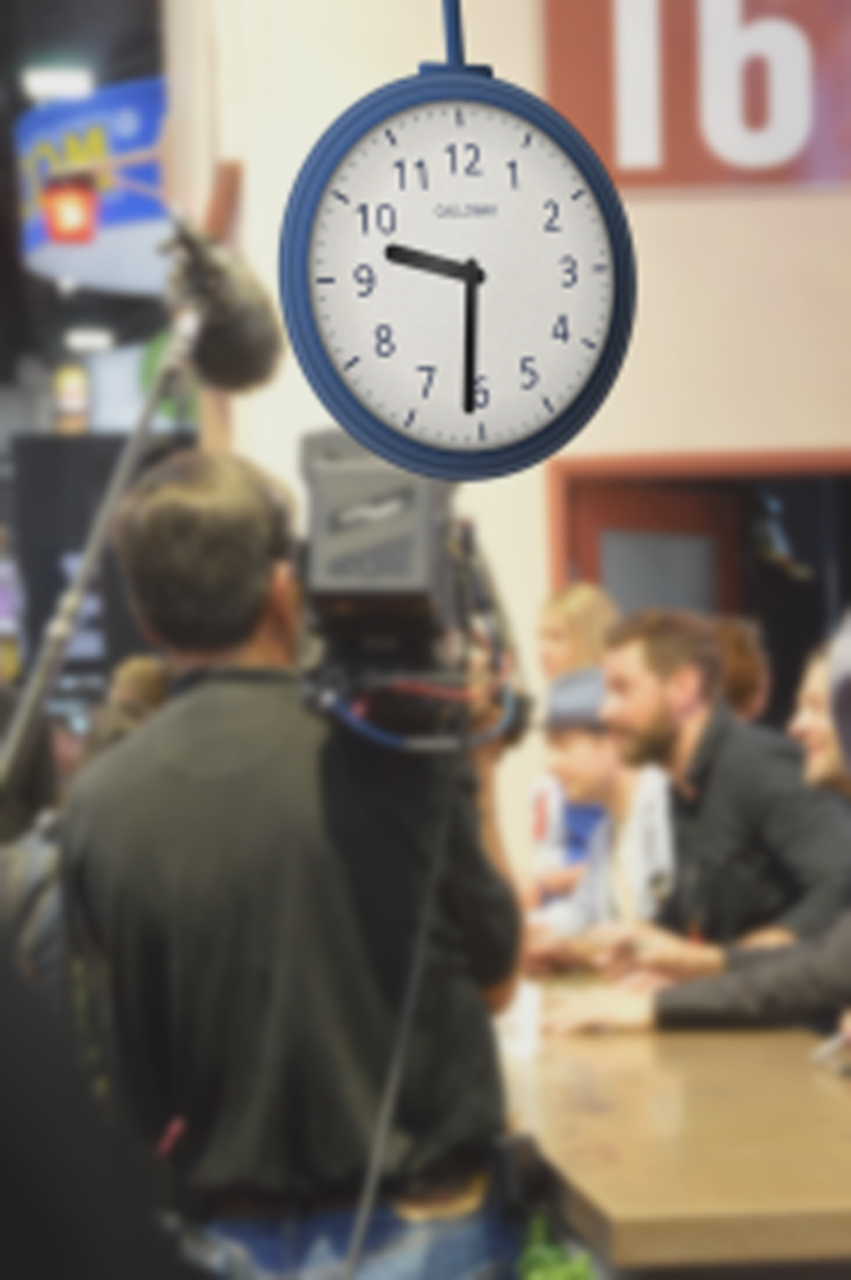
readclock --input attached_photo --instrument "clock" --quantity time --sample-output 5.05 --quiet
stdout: 9.31
